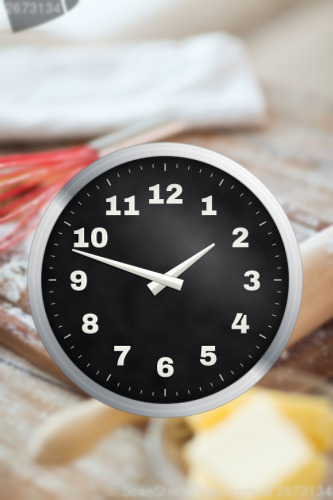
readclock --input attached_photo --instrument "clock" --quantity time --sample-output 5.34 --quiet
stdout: 1.48
